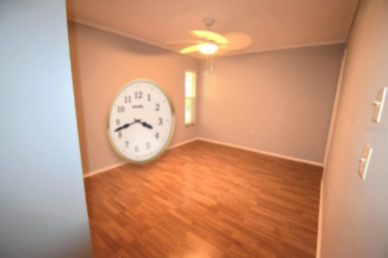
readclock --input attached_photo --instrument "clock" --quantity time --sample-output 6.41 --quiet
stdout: 3.42
